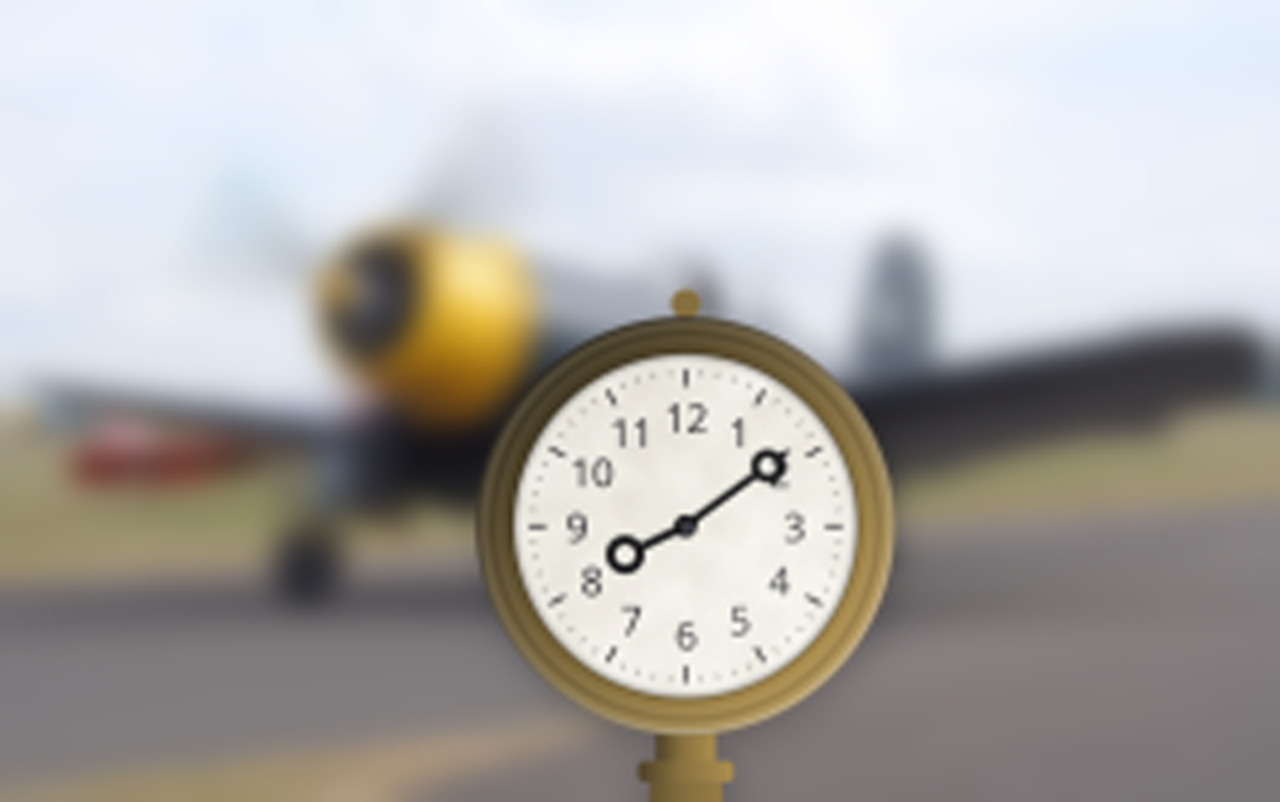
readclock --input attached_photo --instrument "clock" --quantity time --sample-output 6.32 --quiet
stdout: 8.09
